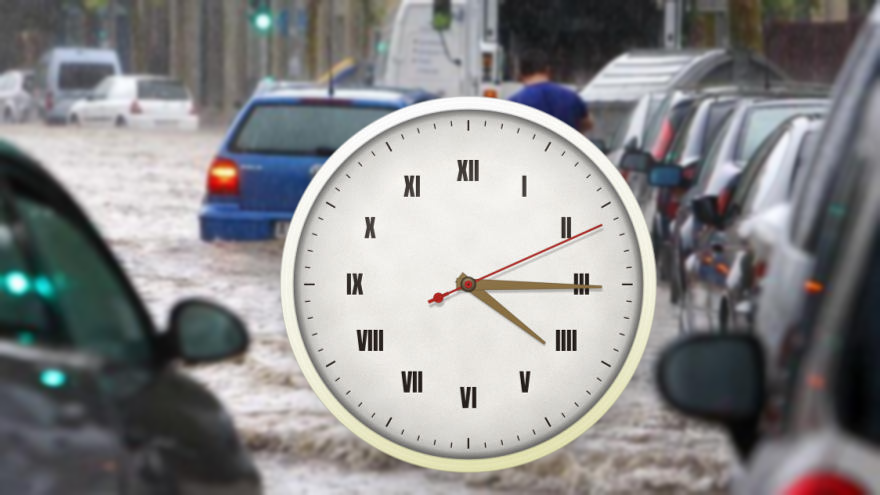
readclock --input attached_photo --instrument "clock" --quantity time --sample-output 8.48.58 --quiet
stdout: 4.15.11
